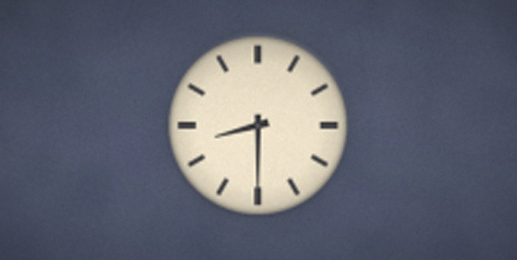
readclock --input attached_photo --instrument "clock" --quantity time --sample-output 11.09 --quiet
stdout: 8.30
